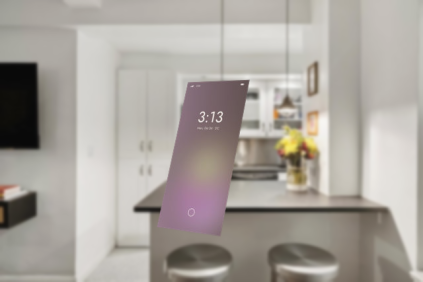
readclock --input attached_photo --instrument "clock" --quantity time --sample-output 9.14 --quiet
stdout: 3.13
